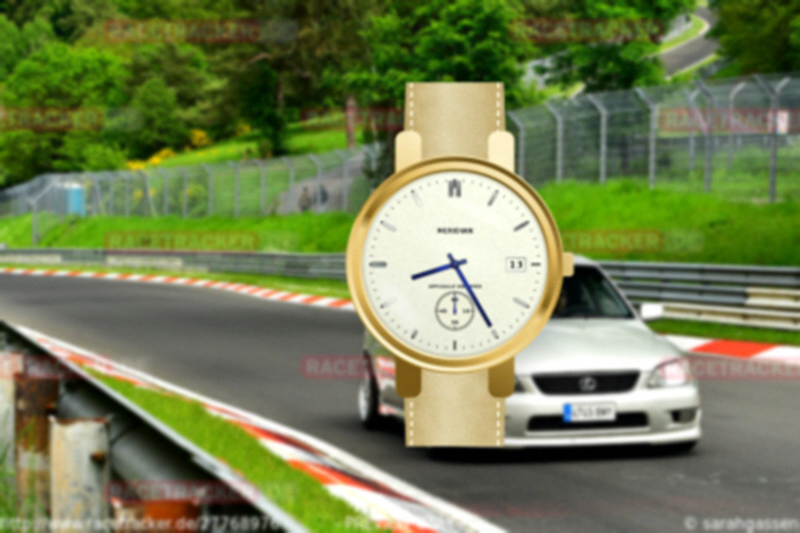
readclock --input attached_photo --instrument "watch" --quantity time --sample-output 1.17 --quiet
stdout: 8.25
